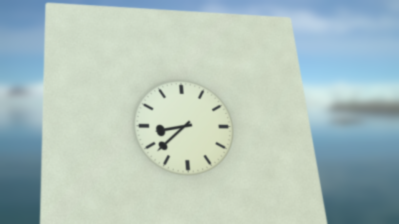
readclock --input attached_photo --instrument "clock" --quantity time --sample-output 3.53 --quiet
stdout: 8.38
